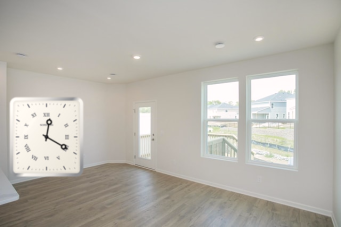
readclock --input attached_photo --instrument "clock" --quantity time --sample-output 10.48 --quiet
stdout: 12.20
